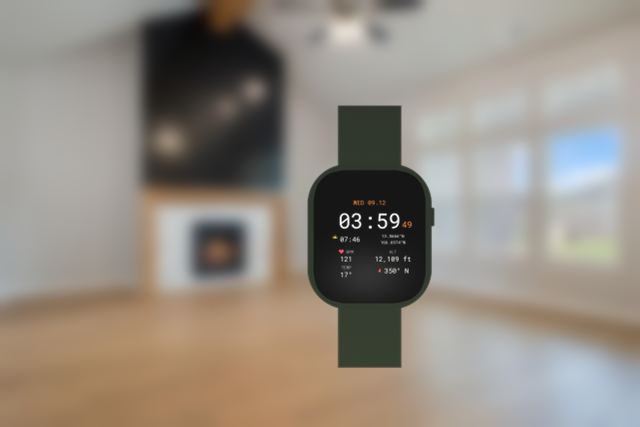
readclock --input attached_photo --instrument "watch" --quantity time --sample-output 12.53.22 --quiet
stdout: 3.59.49
